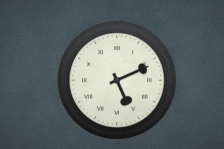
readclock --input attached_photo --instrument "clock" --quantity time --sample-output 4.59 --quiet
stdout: 5.11
